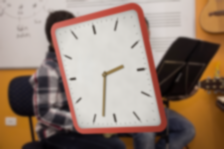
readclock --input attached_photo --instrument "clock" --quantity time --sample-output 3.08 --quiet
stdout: 2.33
